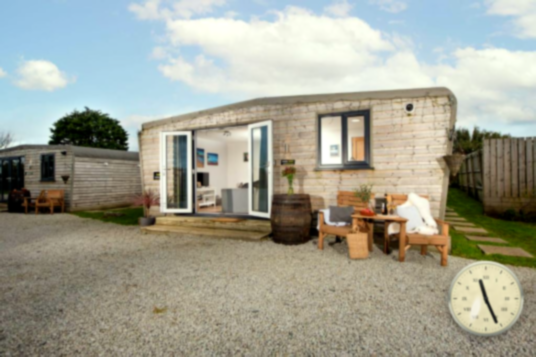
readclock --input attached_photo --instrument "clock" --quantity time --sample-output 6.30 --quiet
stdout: 11.26
